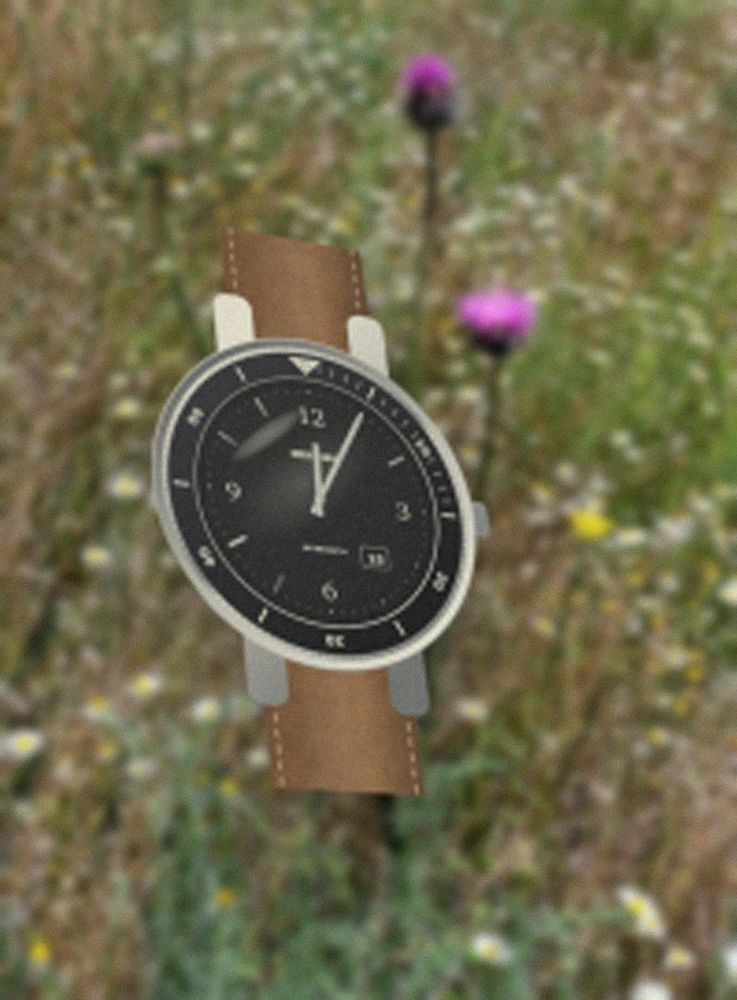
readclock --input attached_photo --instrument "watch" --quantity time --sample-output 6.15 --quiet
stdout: 12.05
